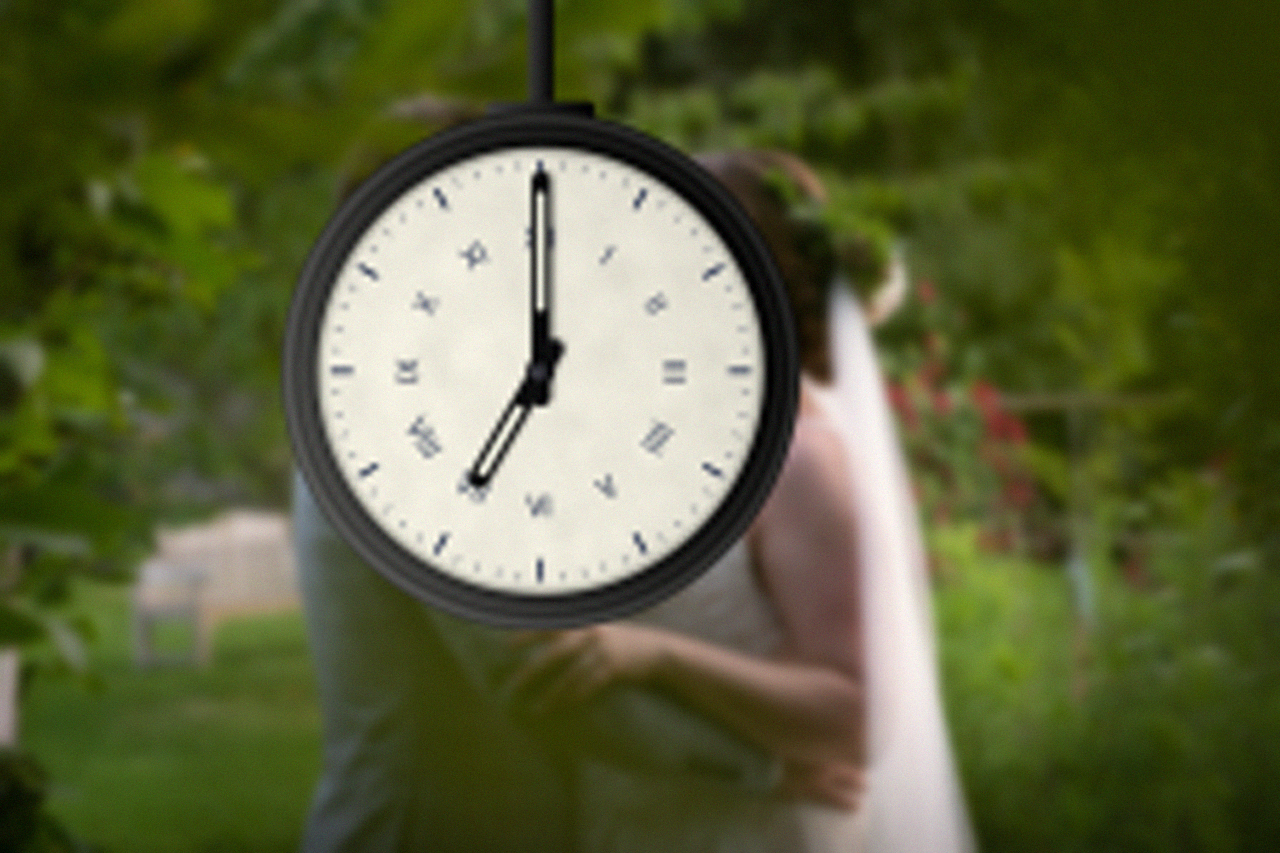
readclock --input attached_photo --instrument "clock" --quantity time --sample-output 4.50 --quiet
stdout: 7.00
